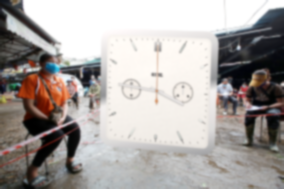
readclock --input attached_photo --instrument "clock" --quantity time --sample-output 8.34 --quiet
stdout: 3.46
